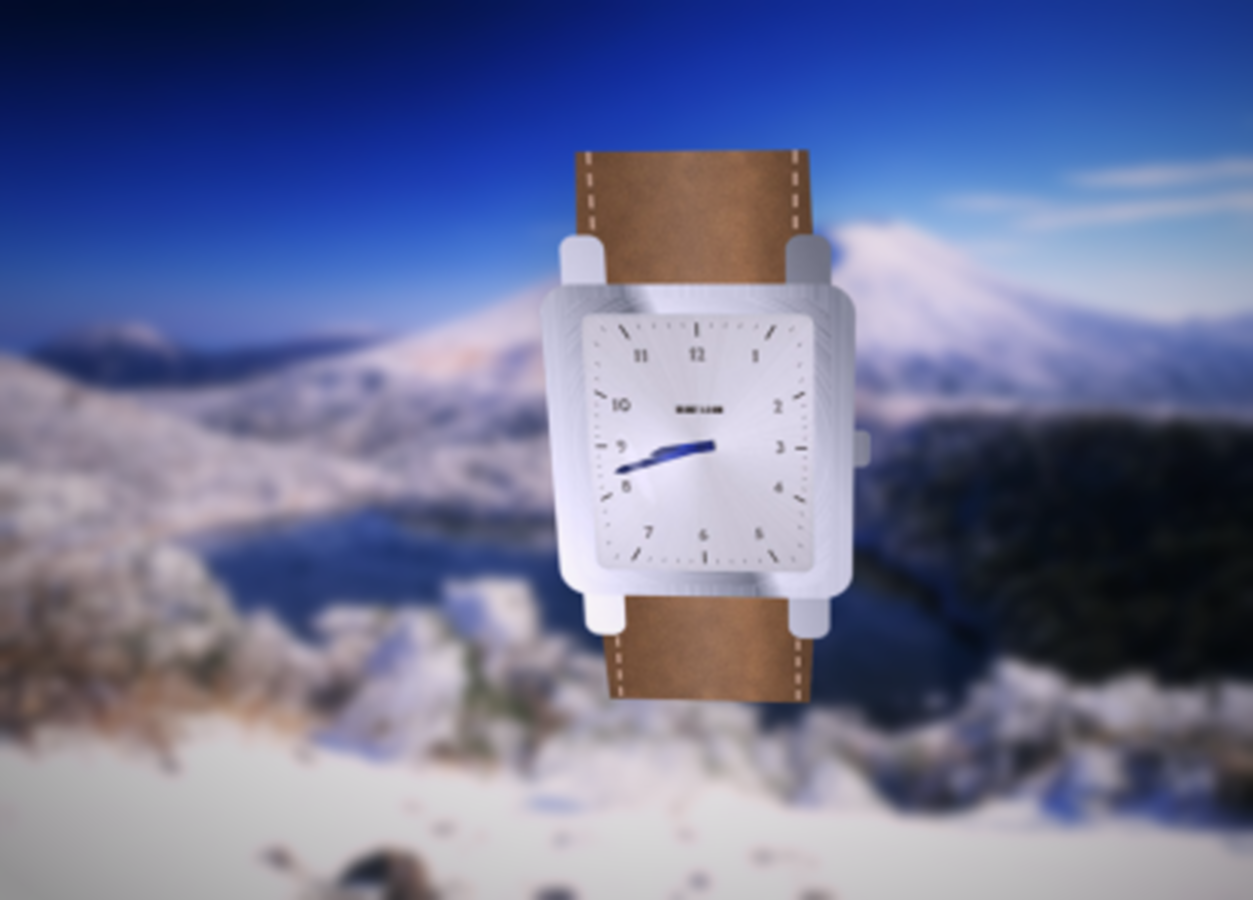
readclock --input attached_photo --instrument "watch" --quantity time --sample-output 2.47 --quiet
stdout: 8.42
